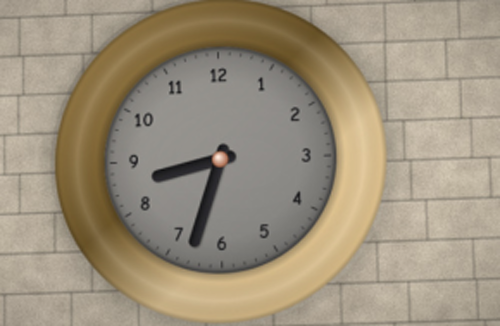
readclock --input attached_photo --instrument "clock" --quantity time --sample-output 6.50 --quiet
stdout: 8.33
